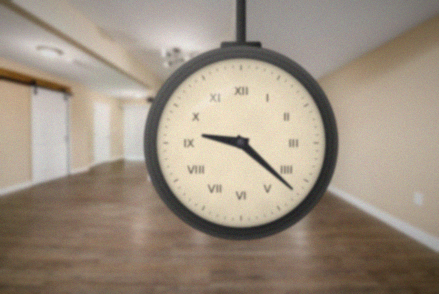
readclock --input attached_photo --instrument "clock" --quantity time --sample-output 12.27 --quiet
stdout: 9.22
